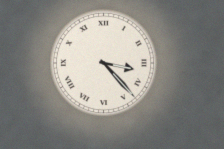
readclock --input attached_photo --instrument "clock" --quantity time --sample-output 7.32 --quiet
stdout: 3.23
